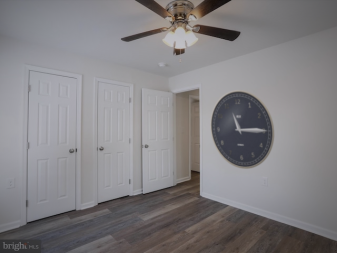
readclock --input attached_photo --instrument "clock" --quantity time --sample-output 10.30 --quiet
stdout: 11.15
